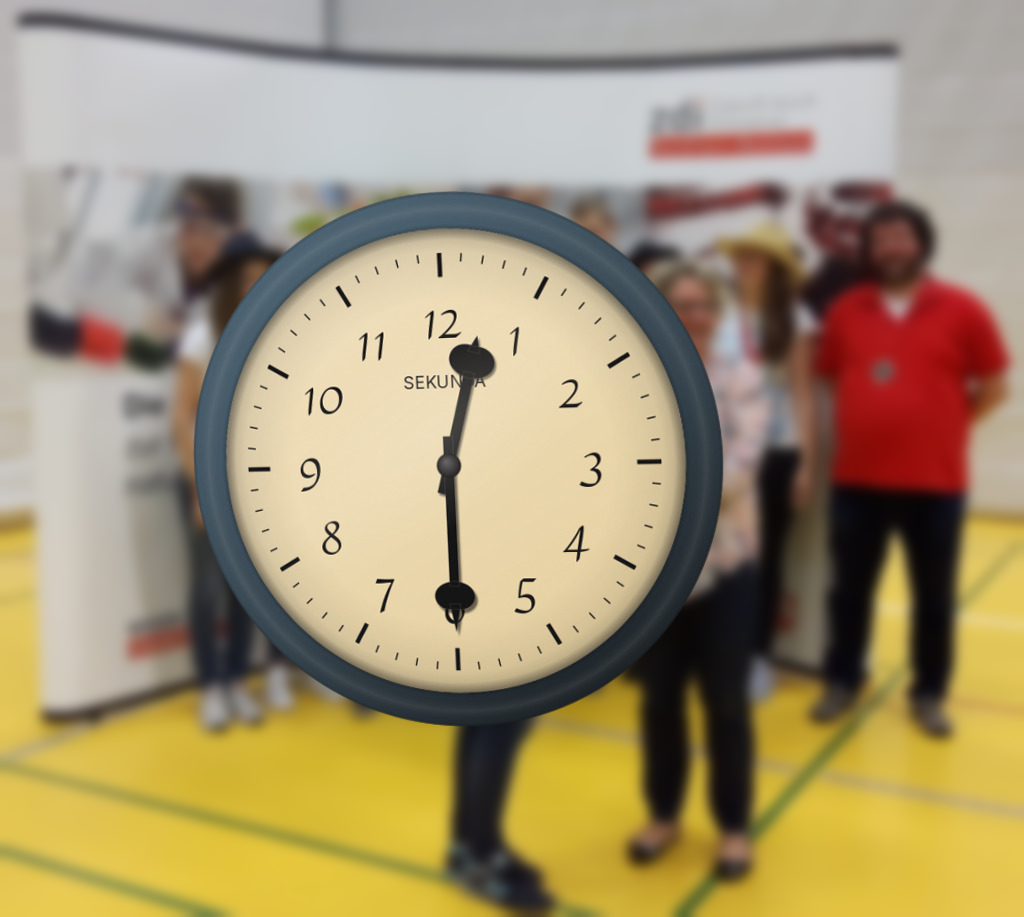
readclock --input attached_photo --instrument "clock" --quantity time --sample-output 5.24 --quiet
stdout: 12.30
